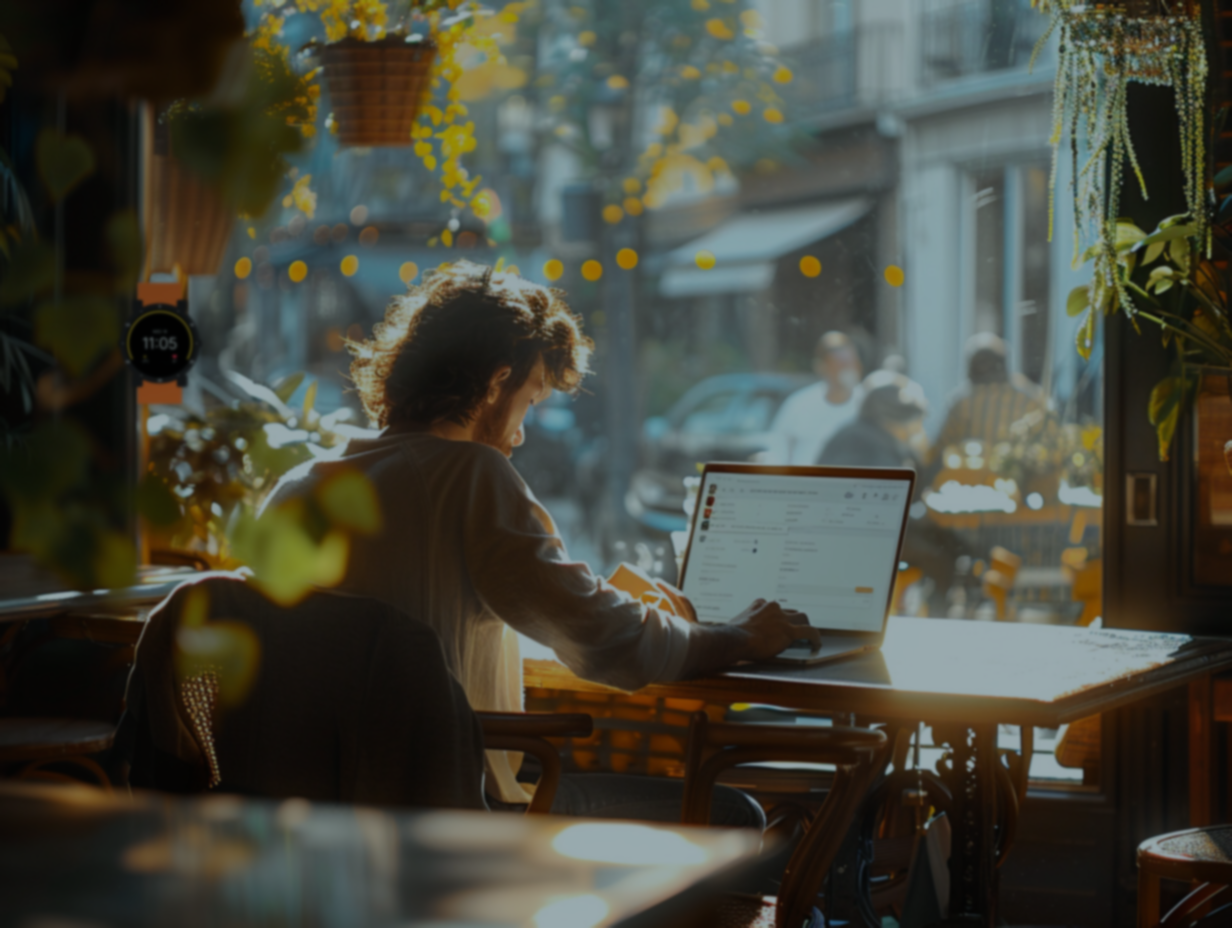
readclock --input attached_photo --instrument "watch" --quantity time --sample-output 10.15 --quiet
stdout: 11.05
